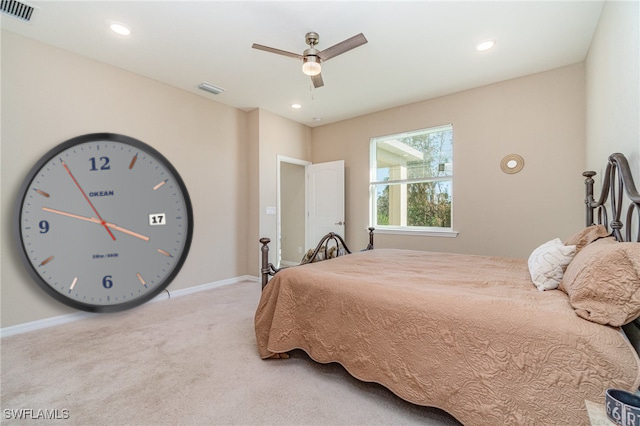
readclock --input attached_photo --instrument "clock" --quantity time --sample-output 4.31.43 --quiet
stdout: 3.47.55
